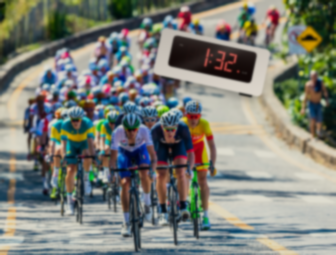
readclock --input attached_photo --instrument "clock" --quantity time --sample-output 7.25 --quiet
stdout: 1.32
